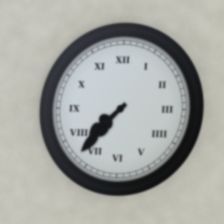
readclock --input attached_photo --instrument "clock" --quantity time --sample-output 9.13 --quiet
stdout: 7.37
